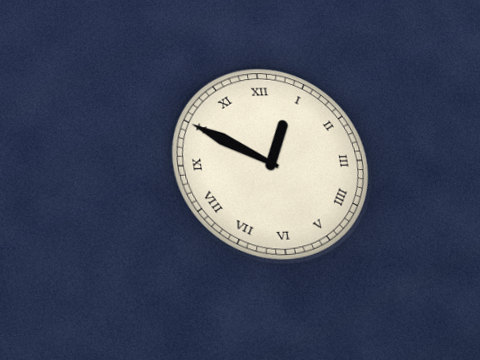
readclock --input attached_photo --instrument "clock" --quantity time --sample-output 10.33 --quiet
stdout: 12.50
